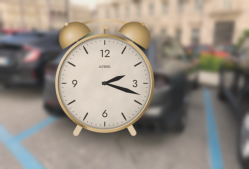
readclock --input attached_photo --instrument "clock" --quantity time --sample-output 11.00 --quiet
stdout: 2.18
